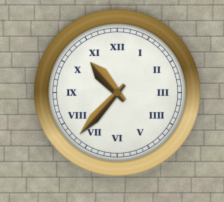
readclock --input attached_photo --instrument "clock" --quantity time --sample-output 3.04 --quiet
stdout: 10.37
